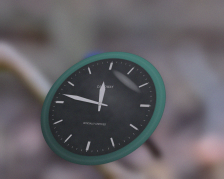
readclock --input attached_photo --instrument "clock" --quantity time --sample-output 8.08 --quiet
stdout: 11.47
